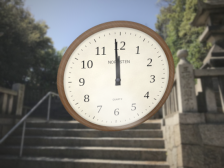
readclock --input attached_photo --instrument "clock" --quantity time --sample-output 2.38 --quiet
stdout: 11.59
